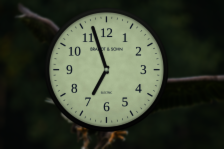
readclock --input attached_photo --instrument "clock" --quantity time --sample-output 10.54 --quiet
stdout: 6.57
